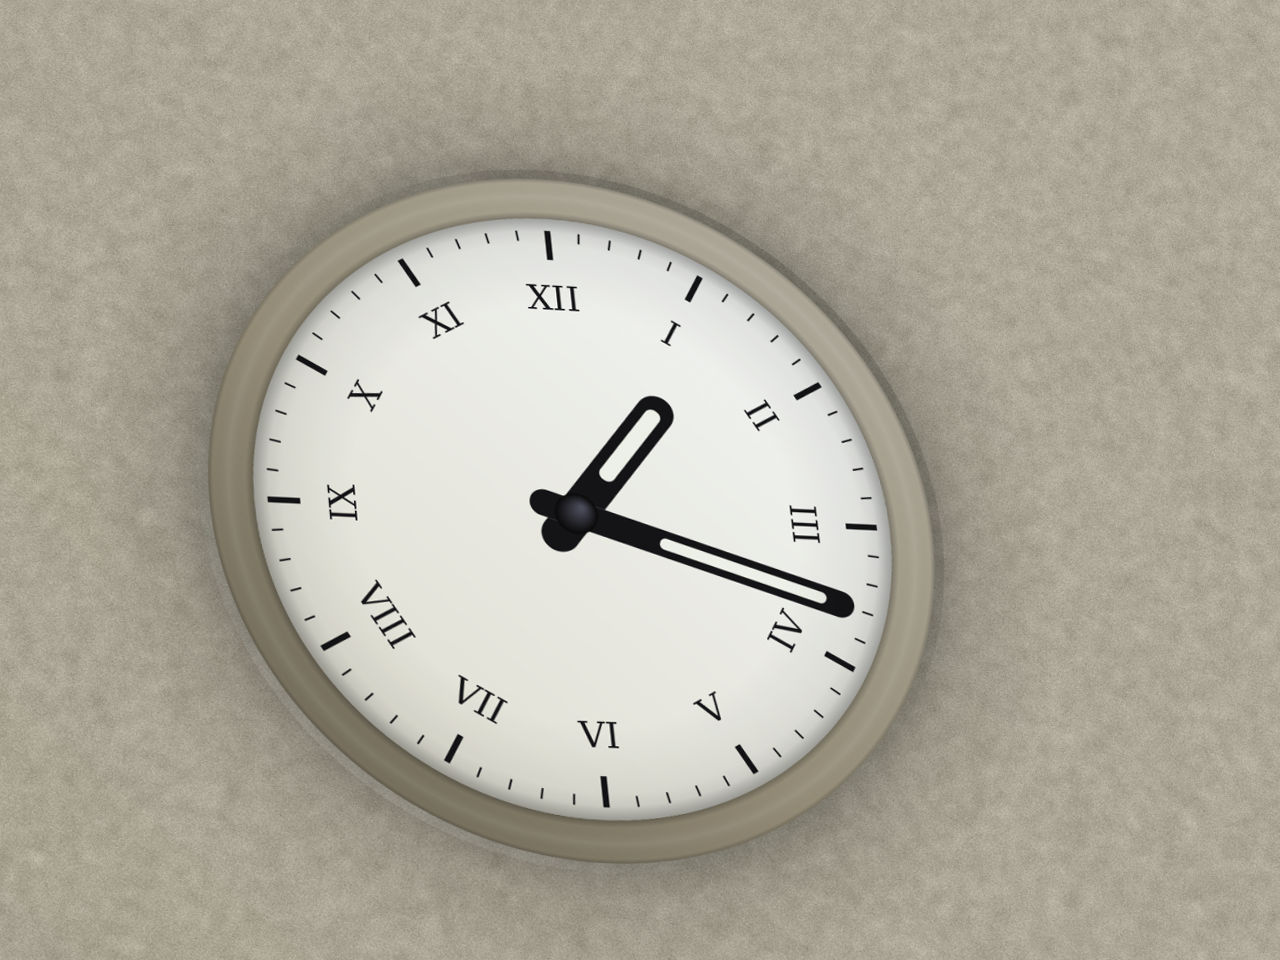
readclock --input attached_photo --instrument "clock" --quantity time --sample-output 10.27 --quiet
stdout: 1.18
